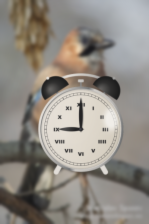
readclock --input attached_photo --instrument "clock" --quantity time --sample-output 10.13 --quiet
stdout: 9.00
